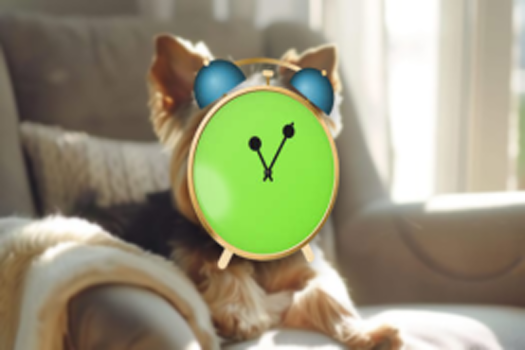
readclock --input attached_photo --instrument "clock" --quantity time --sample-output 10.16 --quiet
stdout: 11.05
